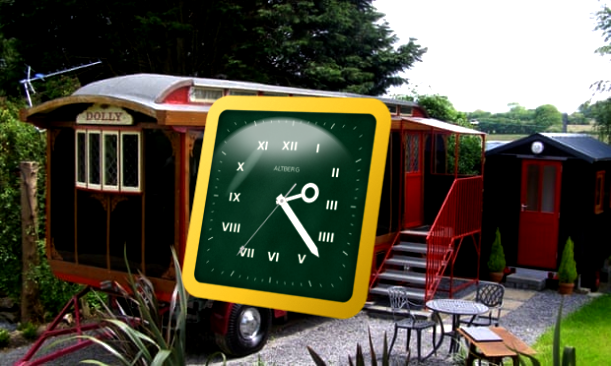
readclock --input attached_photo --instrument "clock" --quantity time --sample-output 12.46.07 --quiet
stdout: 2.22.36
